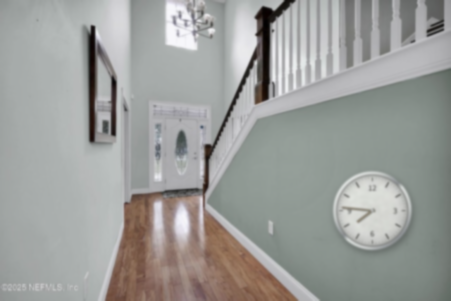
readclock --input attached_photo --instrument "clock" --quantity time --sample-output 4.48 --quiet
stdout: 7.46
